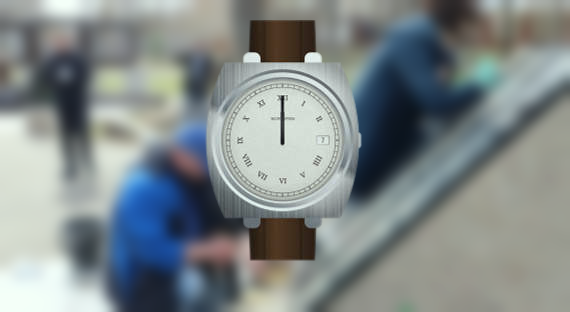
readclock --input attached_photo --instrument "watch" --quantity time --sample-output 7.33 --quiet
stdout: 12.00
